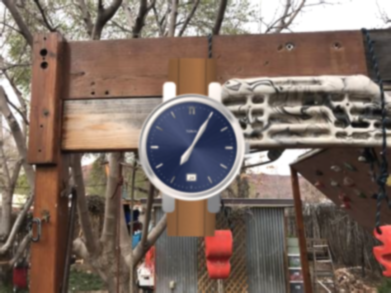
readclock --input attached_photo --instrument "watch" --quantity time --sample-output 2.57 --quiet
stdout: 7.05
